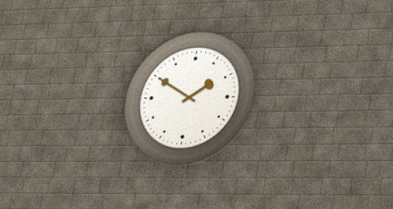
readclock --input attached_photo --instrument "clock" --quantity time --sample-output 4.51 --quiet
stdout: 1.50
